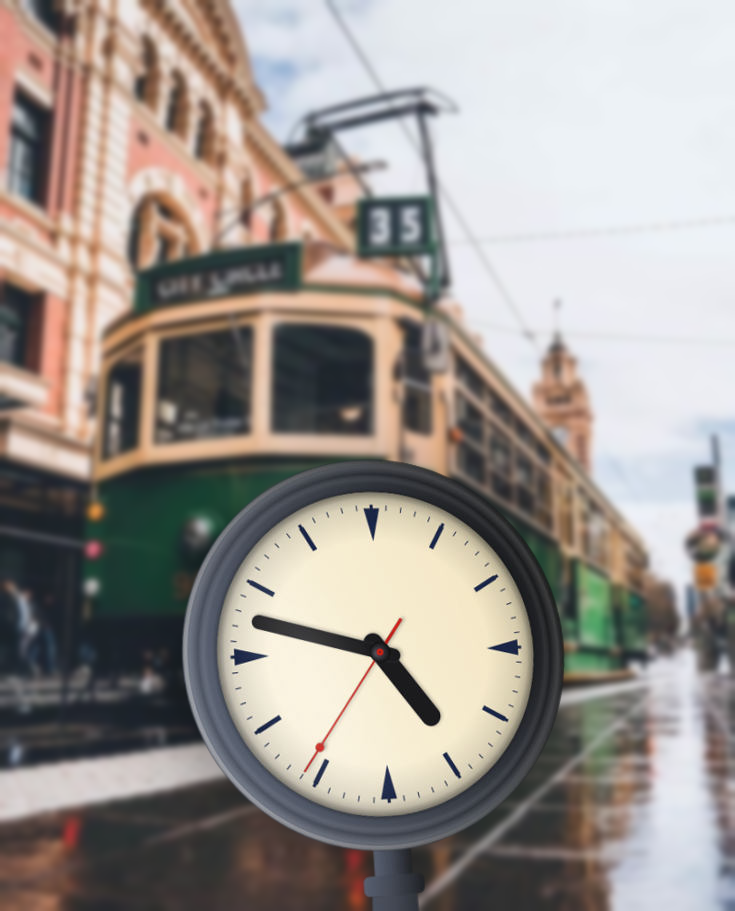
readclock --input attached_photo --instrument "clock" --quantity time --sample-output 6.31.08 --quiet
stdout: 4.47.36
